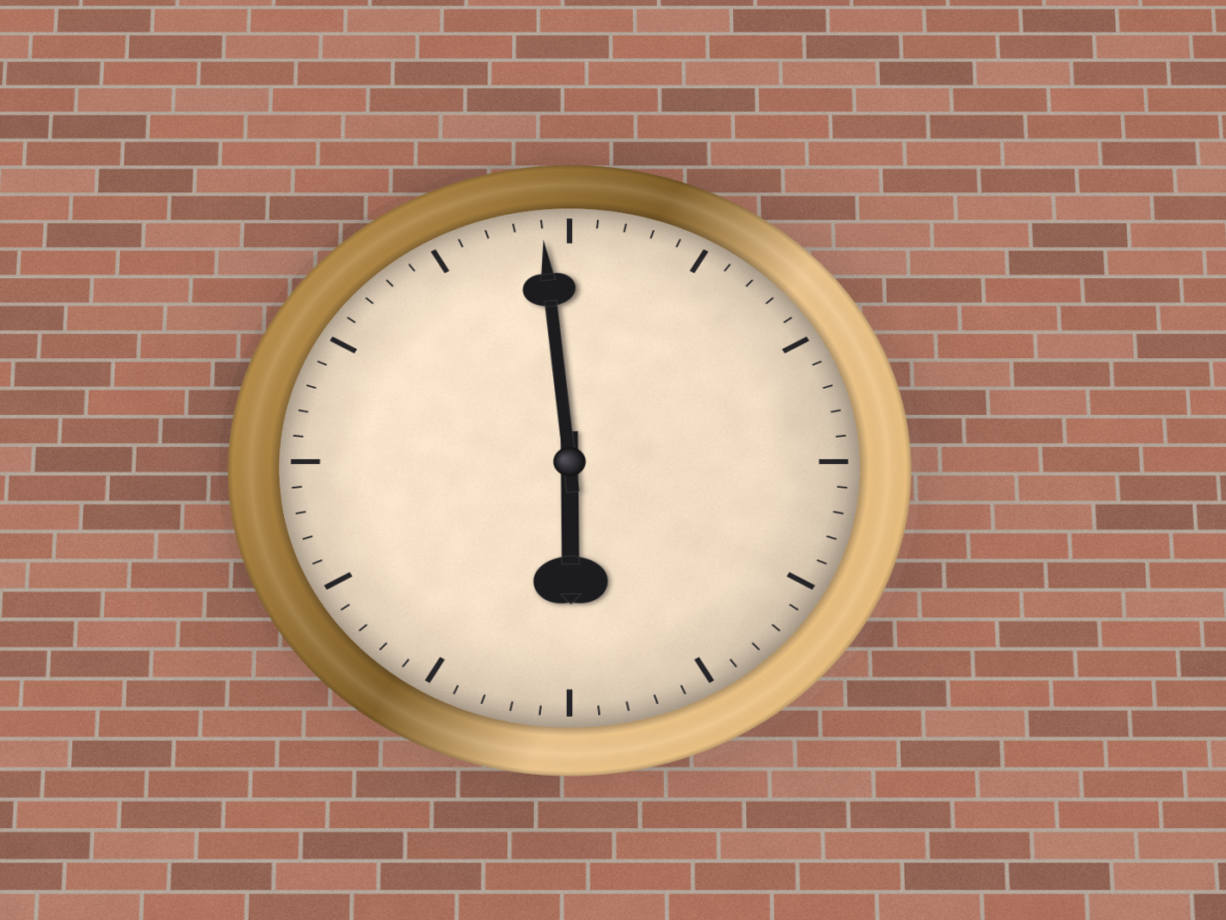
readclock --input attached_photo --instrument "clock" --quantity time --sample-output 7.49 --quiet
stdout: 5.59
